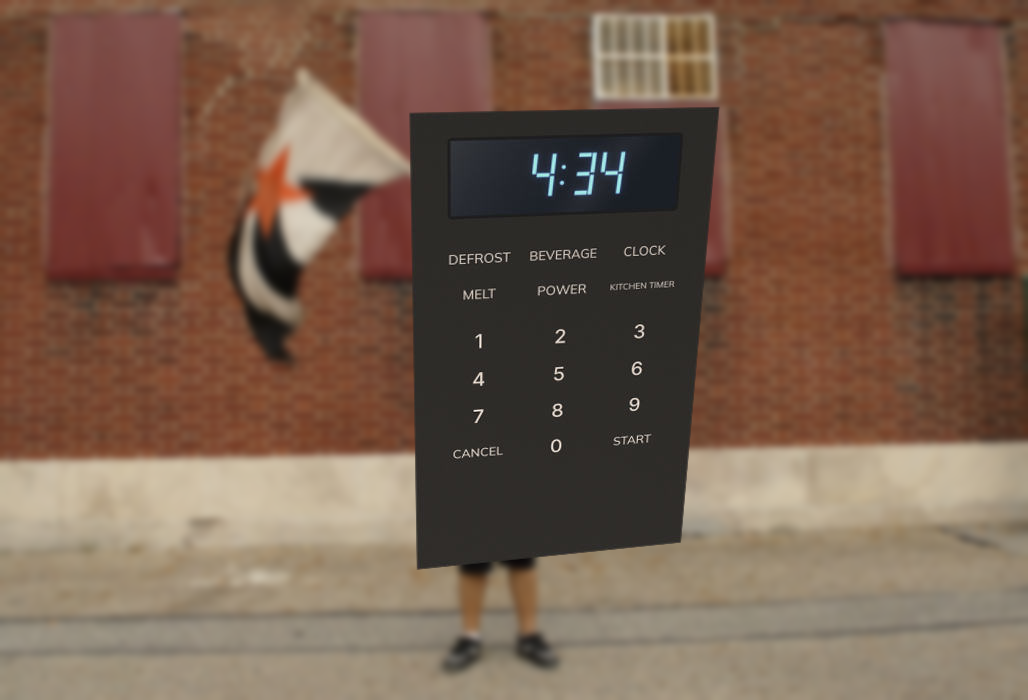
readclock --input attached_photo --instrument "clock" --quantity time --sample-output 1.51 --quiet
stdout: 4.34
